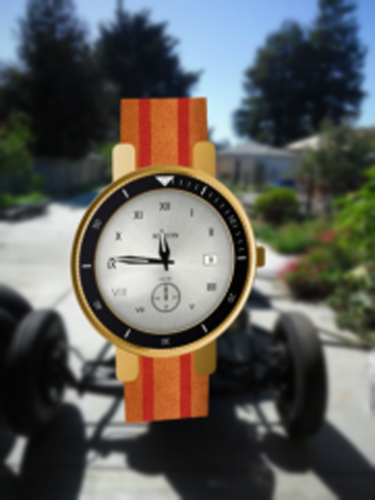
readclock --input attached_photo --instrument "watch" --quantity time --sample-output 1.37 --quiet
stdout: 11.46
